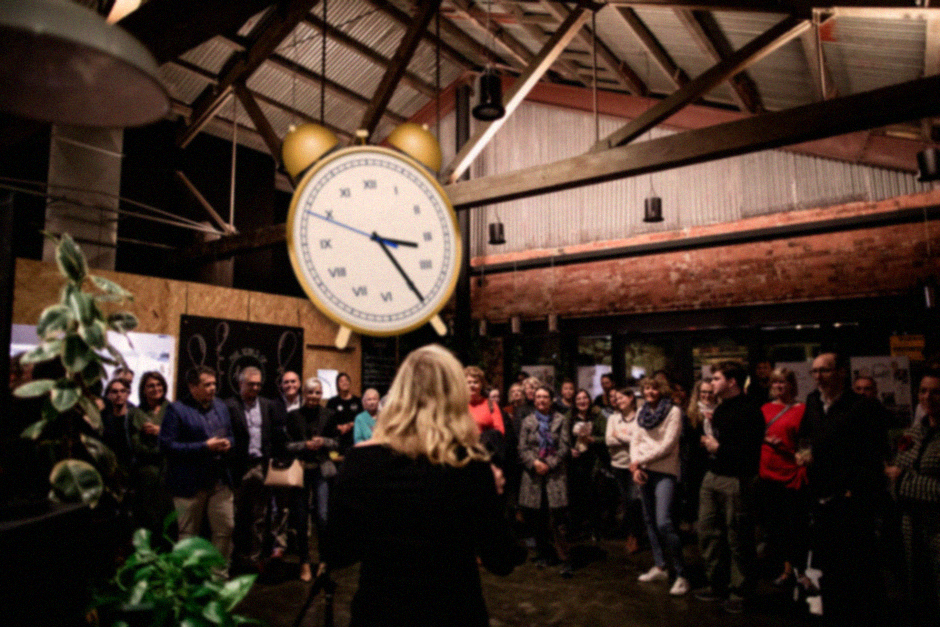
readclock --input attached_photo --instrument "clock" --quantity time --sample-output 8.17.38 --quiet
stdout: 3.24.49
